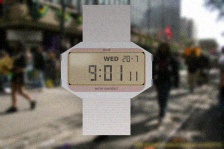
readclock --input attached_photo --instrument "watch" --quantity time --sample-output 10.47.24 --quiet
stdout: 9.01.11
